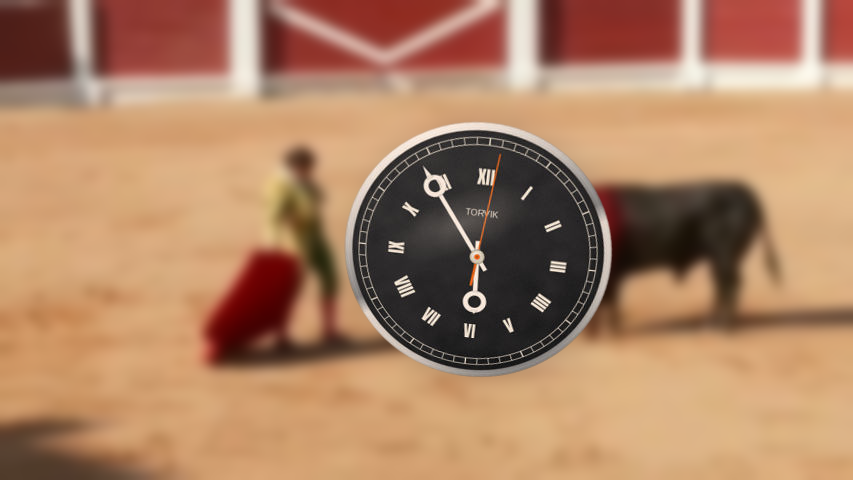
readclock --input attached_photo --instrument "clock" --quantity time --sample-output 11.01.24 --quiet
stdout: 5.54.01
